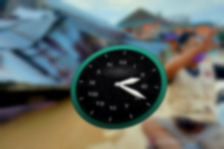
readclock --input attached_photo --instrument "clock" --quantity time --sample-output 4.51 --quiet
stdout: 2.19
